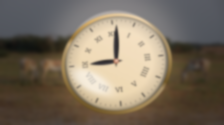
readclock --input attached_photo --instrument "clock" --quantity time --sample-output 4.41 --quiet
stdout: 9.01
